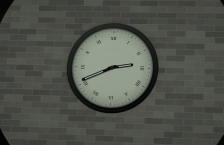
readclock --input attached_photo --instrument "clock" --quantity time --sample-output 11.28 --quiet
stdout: 2.41
